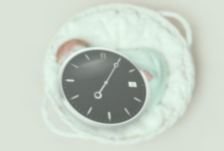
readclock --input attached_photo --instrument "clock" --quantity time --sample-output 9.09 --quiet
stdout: 7.05
